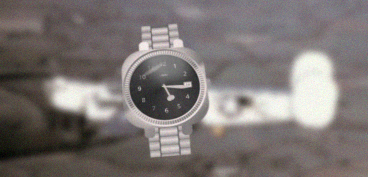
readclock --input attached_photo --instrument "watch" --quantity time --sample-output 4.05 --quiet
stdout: 5.16
